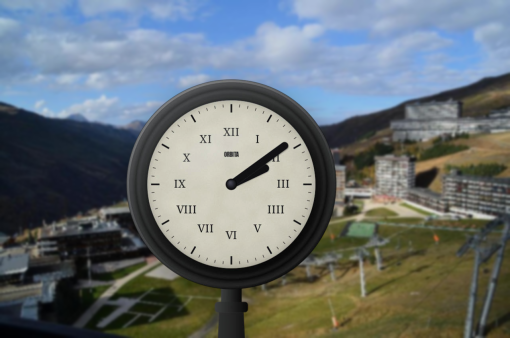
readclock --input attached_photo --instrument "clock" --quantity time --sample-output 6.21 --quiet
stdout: 2.09
